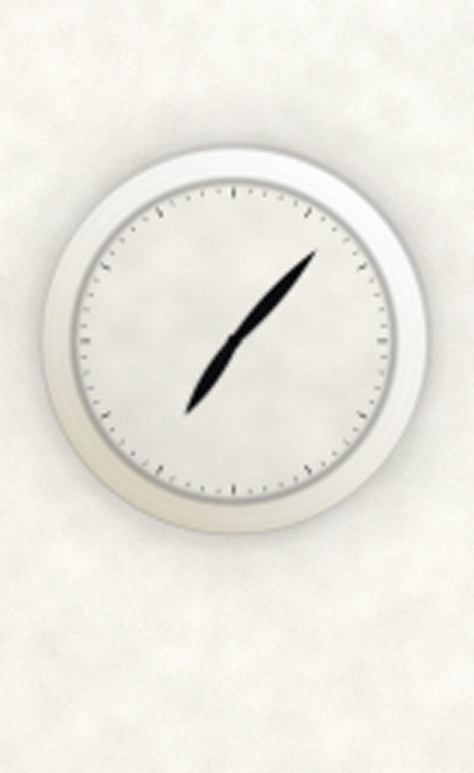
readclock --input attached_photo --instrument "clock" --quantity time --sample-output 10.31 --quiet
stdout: 7.07
